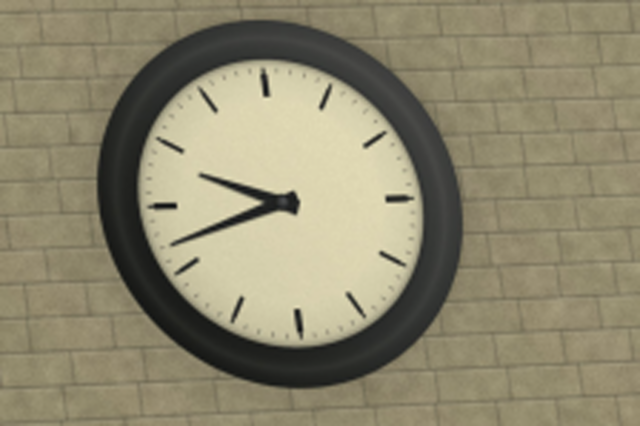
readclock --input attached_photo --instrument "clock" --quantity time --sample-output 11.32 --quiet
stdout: 9.42
